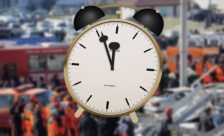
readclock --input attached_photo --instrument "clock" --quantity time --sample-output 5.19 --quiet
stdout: 11.56
